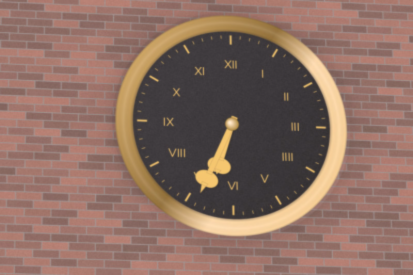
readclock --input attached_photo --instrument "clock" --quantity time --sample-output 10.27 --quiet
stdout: 6.34
